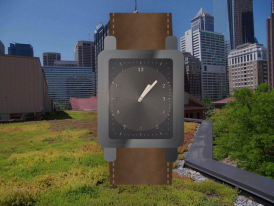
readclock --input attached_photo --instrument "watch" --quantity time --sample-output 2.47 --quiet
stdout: 1.07
